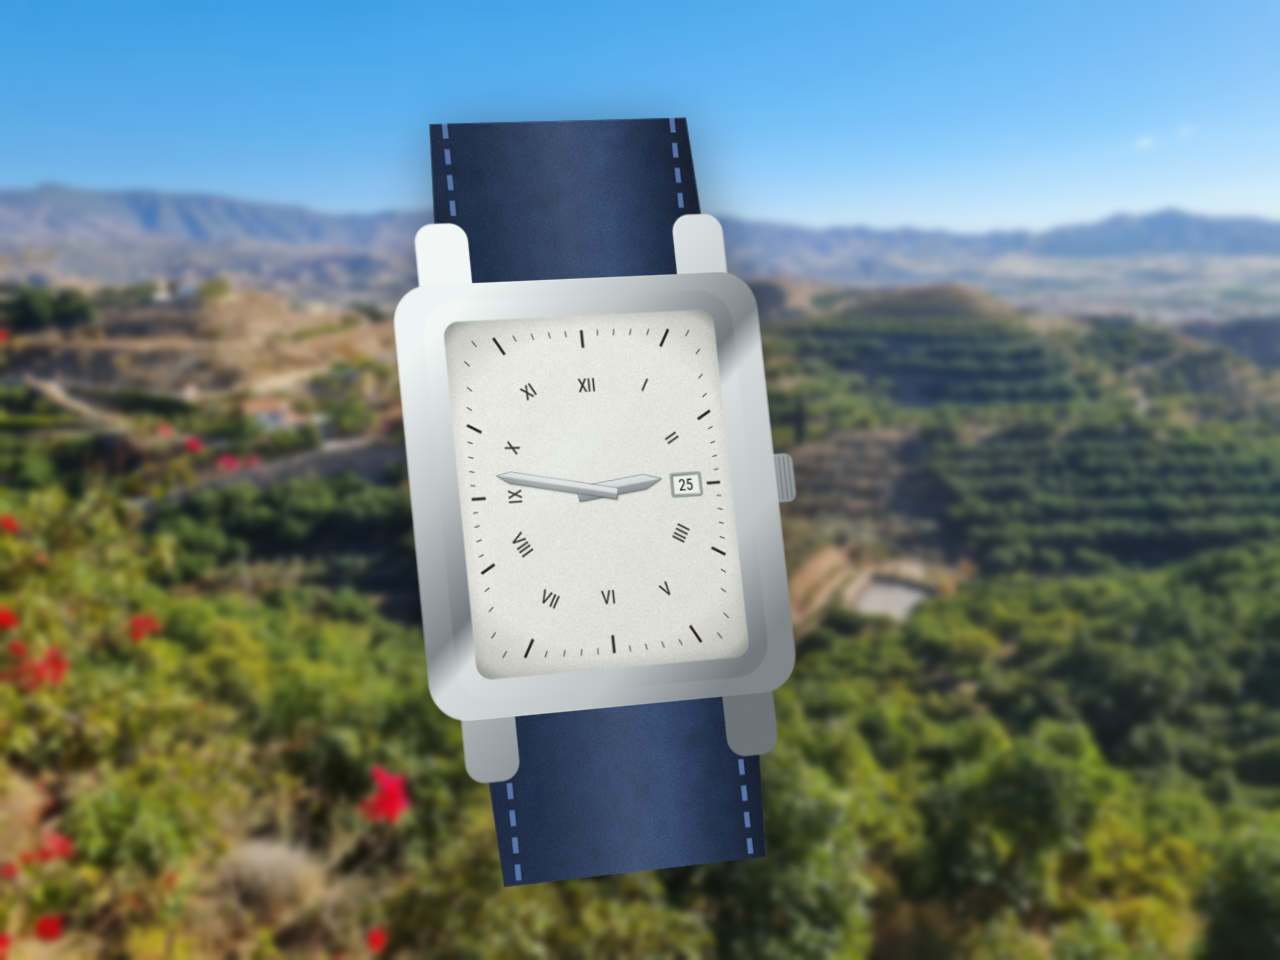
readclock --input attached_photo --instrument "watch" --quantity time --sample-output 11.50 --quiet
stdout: 2.47
